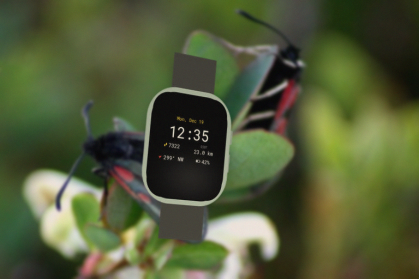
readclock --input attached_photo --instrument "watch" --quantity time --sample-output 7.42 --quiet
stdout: 12.35
